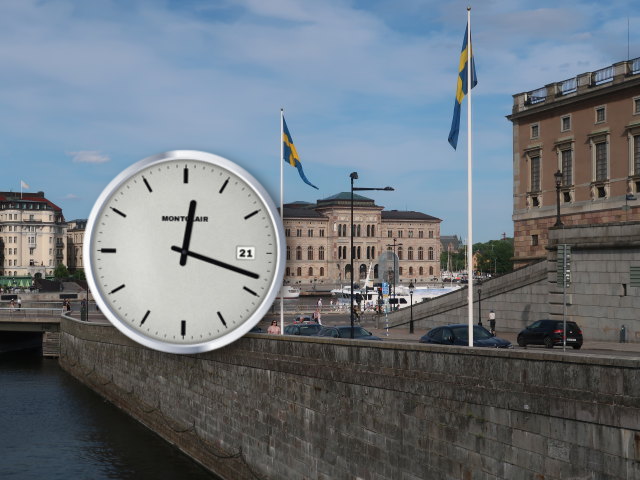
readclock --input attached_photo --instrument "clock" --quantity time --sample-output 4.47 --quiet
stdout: 12.18
